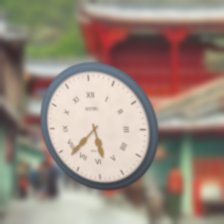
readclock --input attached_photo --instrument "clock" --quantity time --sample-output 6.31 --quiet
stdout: 5.38
